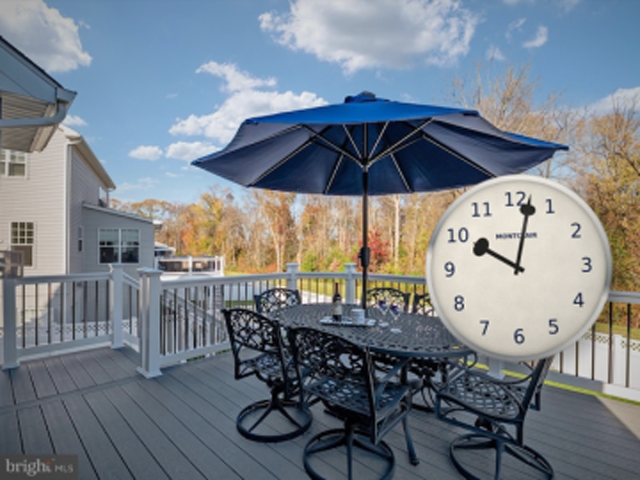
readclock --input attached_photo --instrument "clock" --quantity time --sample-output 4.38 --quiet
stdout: 10.02
